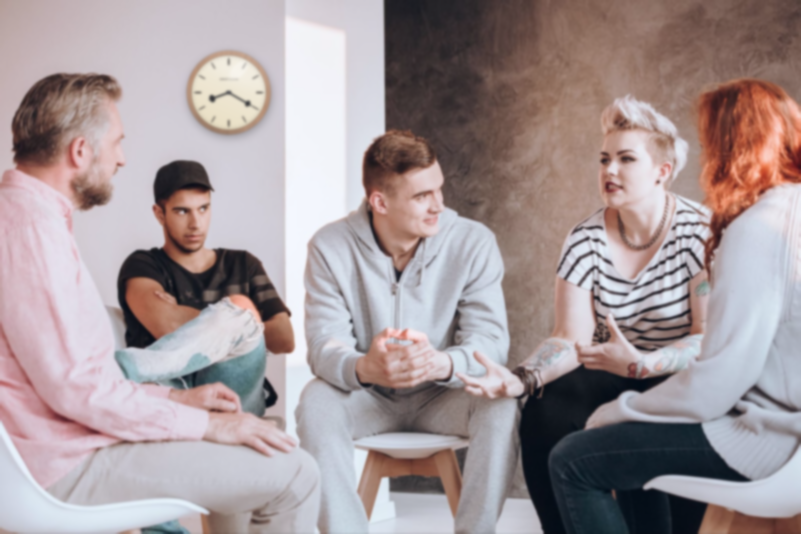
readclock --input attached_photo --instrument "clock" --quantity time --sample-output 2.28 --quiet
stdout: 8.20
